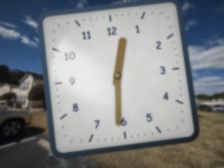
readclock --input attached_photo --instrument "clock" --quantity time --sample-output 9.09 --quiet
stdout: 12.31
